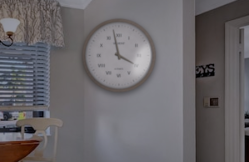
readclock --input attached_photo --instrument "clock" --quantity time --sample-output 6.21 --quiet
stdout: 3.58
